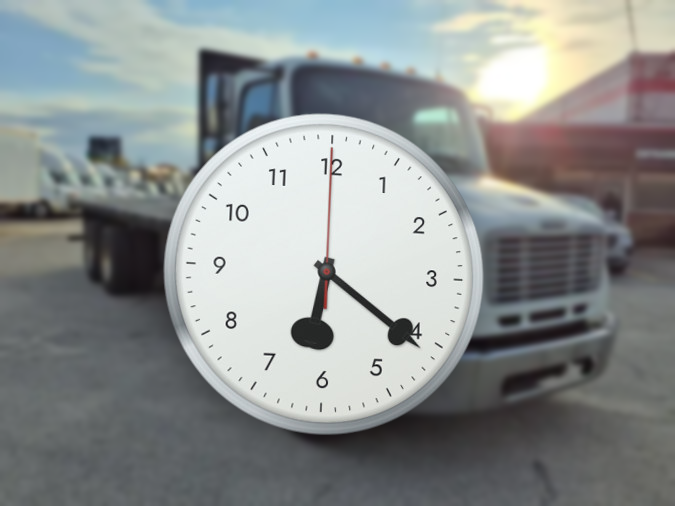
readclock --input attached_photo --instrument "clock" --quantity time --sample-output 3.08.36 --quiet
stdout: 6.21.00
